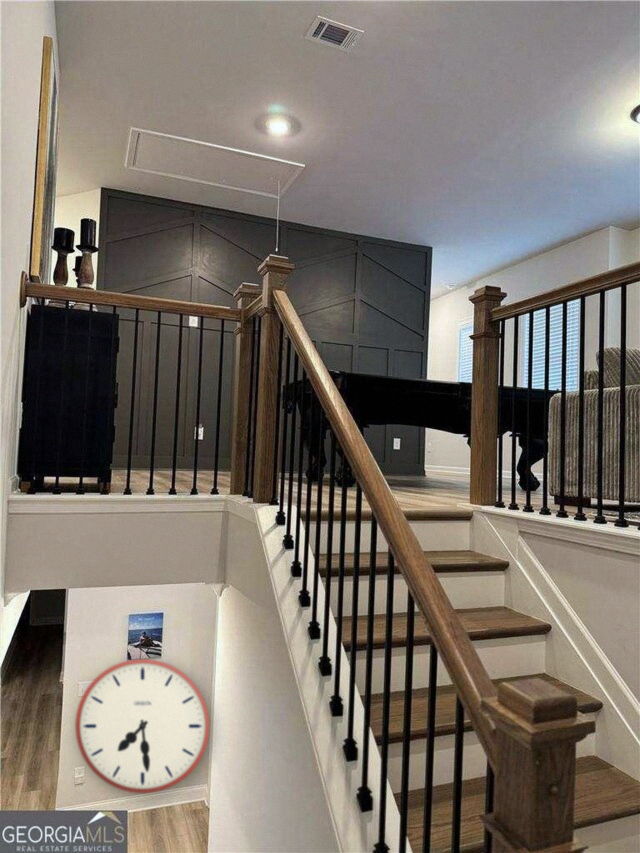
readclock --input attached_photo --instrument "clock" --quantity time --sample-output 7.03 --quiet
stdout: 7.29
